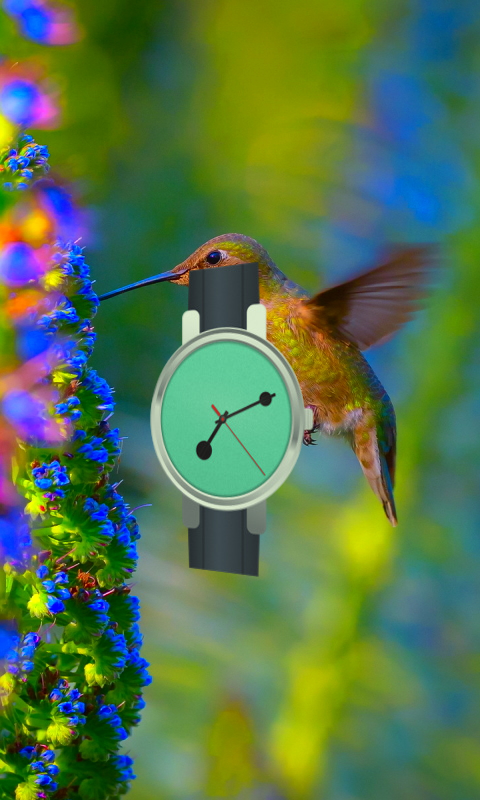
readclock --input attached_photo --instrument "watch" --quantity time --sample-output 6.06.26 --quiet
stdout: 7.11.23
